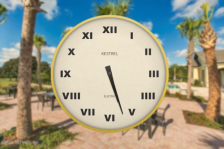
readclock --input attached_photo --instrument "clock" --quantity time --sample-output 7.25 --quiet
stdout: 5.27
